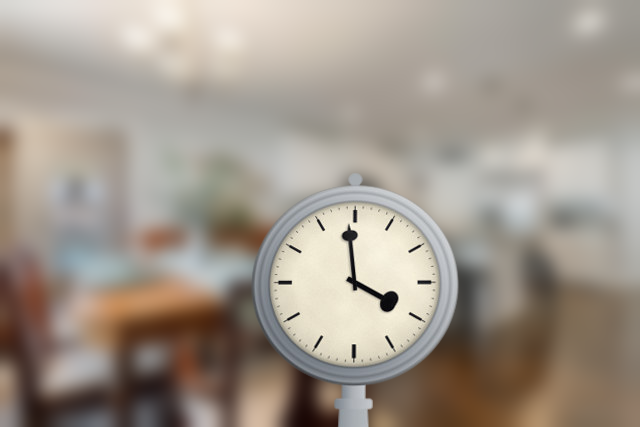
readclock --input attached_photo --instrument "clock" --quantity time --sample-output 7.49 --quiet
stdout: 3.59
